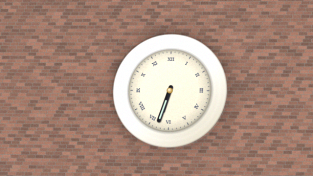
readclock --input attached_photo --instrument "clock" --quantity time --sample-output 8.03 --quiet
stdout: 6.33
